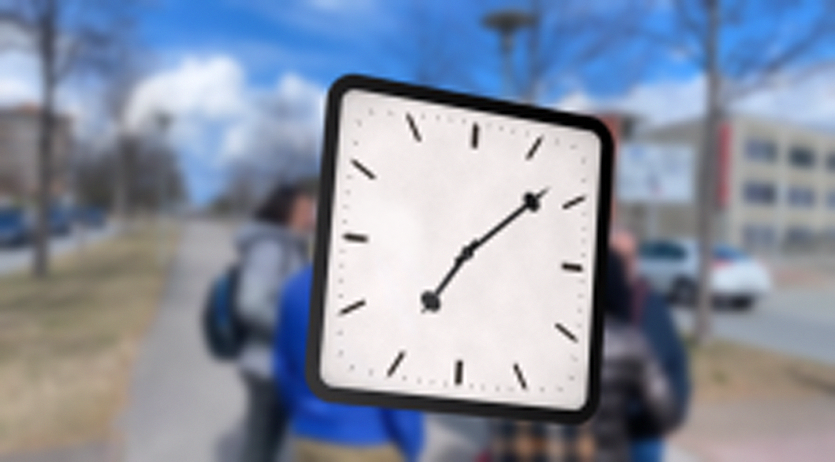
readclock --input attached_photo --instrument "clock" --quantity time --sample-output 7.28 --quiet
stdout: 7.08
